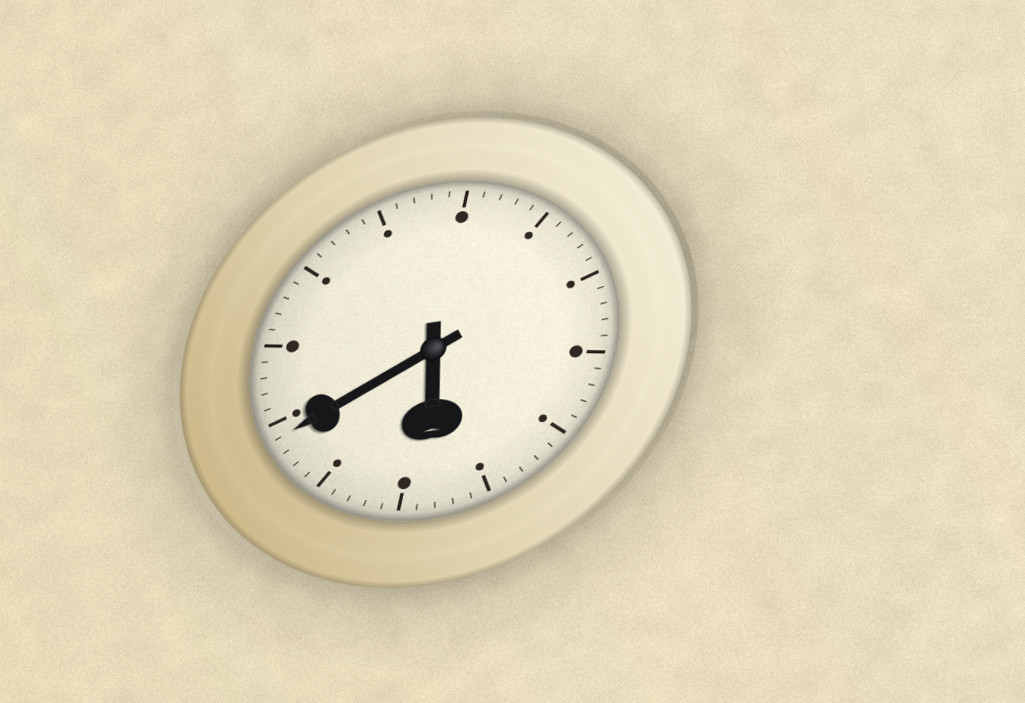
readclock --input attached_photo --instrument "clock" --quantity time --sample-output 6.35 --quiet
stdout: 5.39
